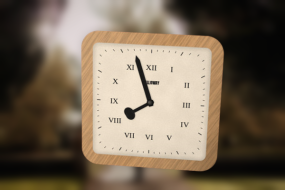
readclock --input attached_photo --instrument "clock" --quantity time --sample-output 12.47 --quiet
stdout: 7.57
